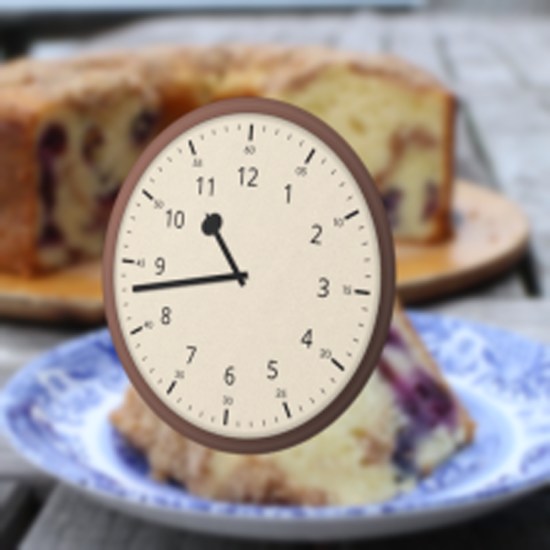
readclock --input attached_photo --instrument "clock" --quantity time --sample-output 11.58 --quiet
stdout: 10.43
